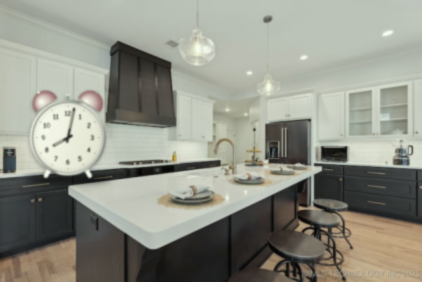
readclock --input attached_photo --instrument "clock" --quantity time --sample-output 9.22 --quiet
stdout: 8.02
